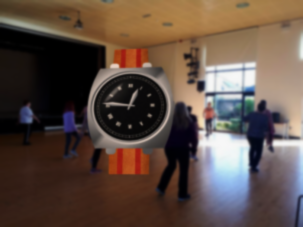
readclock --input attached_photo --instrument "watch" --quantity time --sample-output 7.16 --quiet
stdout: 12.46
